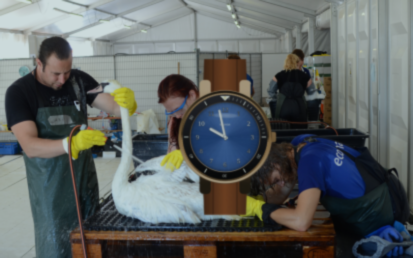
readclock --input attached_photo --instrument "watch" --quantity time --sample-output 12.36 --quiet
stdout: 9.58
